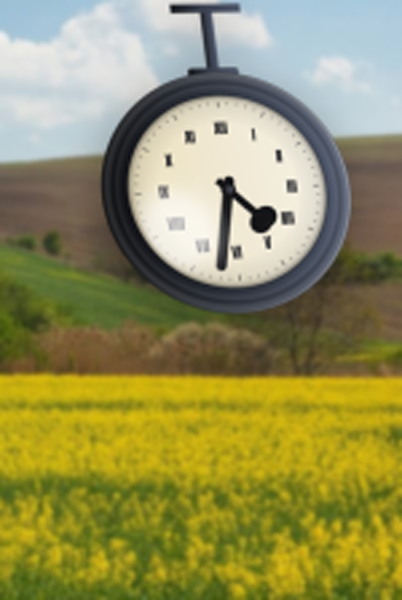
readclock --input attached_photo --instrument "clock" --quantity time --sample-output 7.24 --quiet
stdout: 4.32
